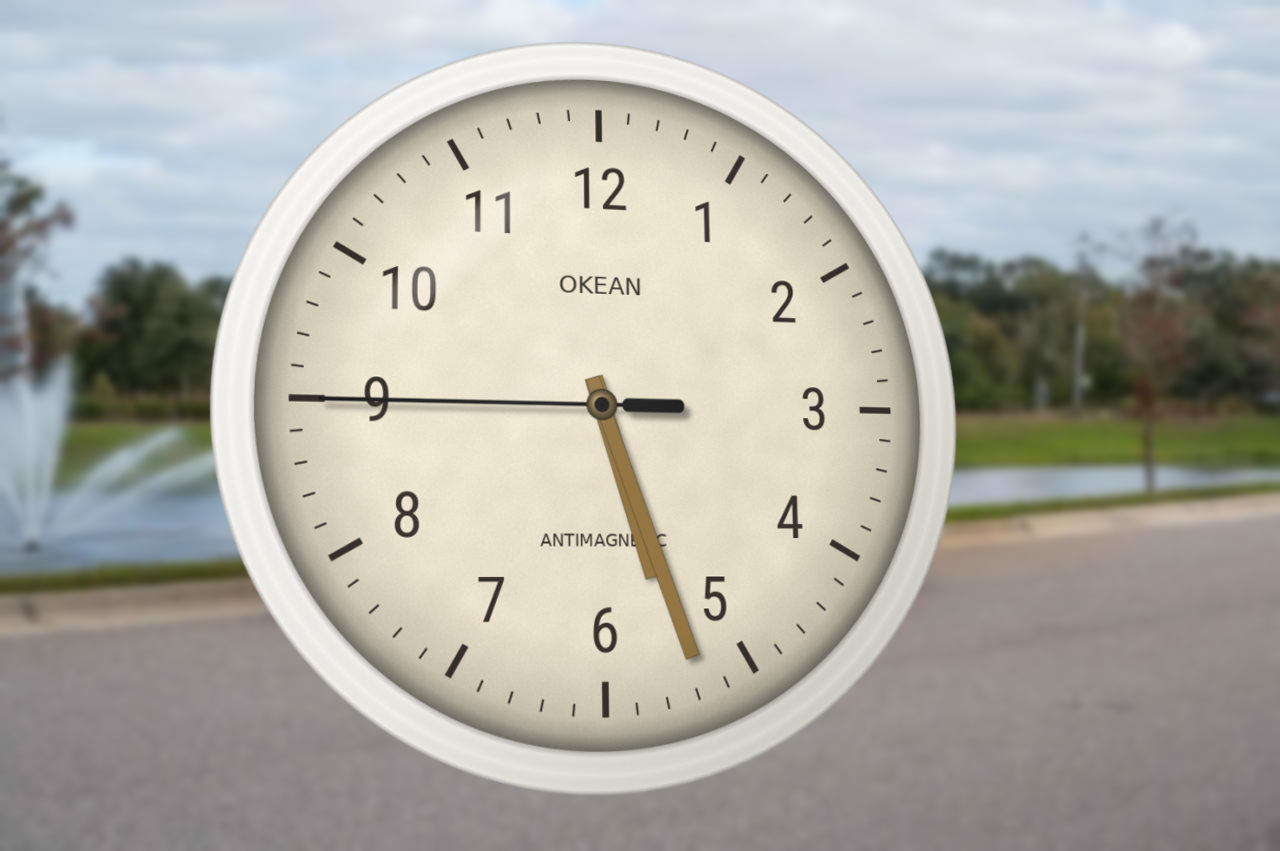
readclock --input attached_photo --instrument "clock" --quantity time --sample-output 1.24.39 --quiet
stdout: 5.26.45
